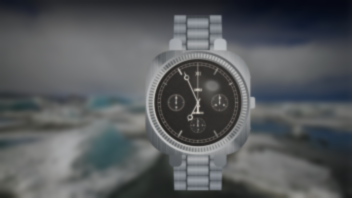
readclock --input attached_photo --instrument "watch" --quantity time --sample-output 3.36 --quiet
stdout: 6.56
